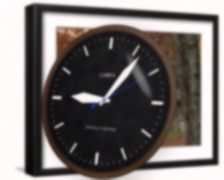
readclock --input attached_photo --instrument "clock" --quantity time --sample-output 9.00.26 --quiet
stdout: 9.06.10
